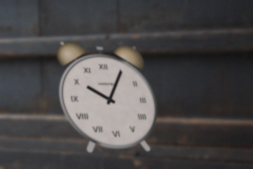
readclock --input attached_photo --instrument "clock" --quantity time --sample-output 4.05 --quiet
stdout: 10.05
